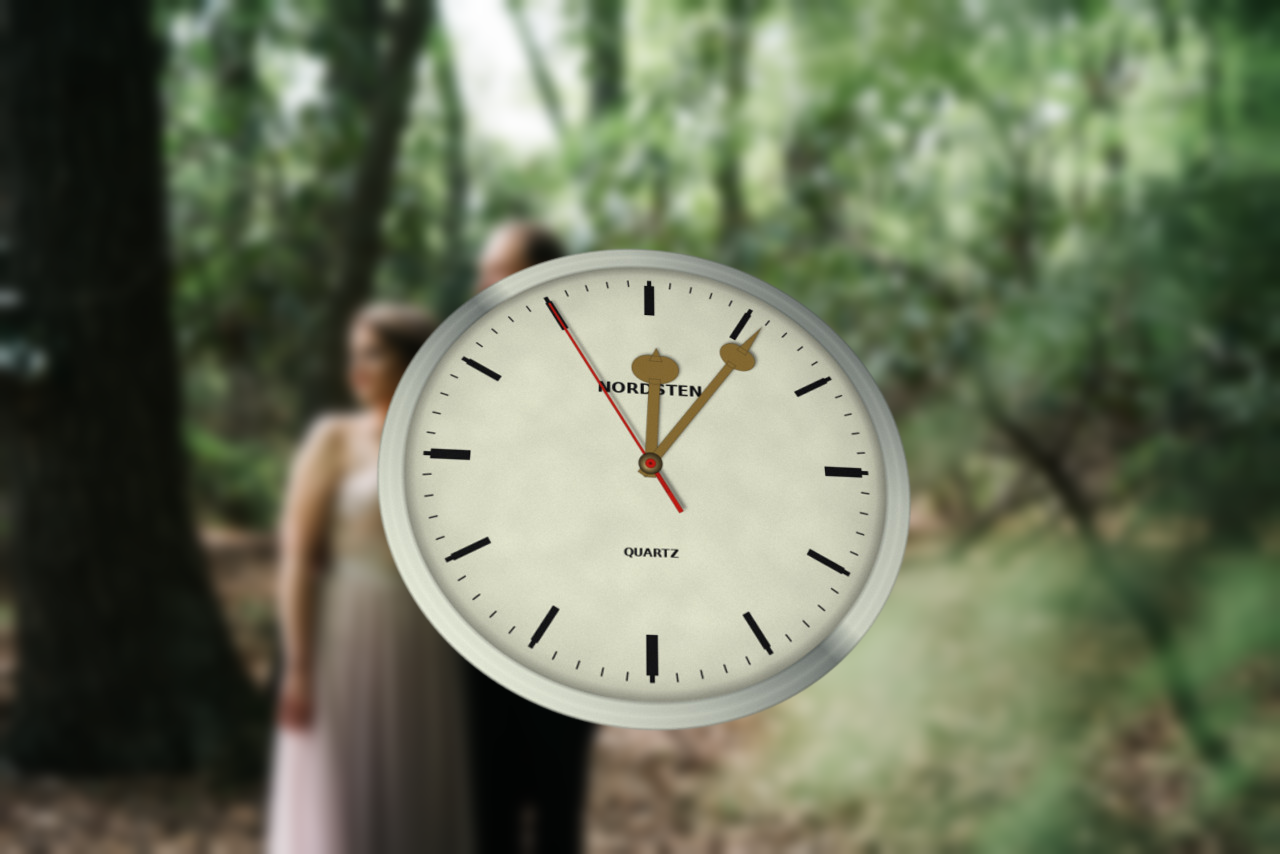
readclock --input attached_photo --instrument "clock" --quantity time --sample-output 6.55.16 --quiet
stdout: 12.05.55
